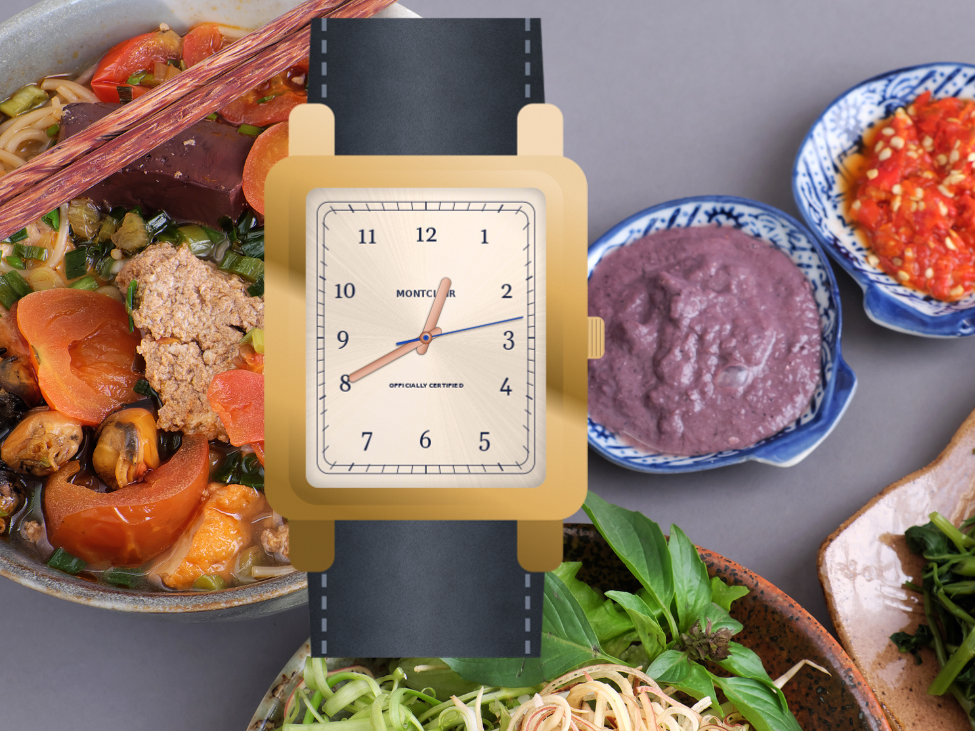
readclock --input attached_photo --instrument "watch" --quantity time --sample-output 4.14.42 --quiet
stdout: 12.40.13
